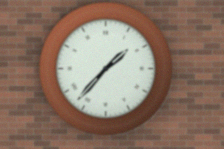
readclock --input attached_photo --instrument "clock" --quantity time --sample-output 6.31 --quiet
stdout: 1.37
